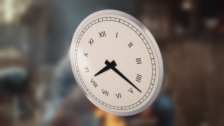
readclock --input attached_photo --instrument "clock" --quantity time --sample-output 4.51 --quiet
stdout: 8.23
